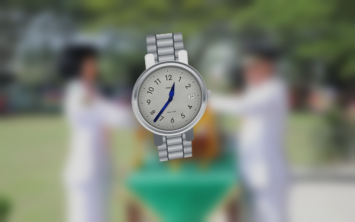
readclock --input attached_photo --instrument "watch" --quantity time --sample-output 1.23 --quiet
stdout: 12.37
